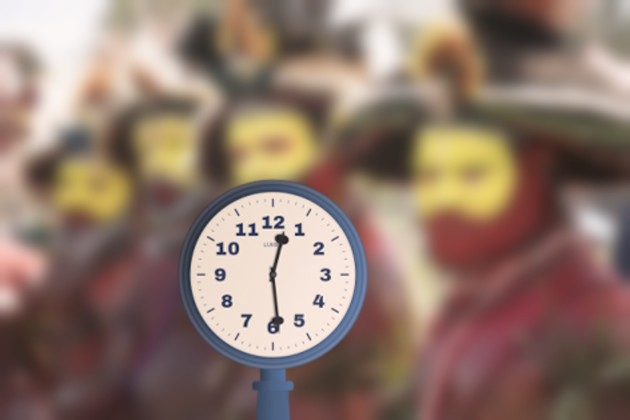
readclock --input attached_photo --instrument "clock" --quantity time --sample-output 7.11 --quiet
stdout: 12.29
